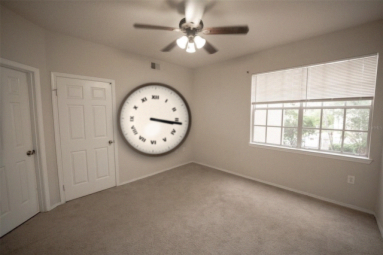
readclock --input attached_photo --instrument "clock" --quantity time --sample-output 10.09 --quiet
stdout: 3.16
